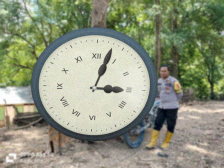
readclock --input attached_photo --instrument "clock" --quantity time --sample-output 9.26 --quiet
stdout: 3.03
